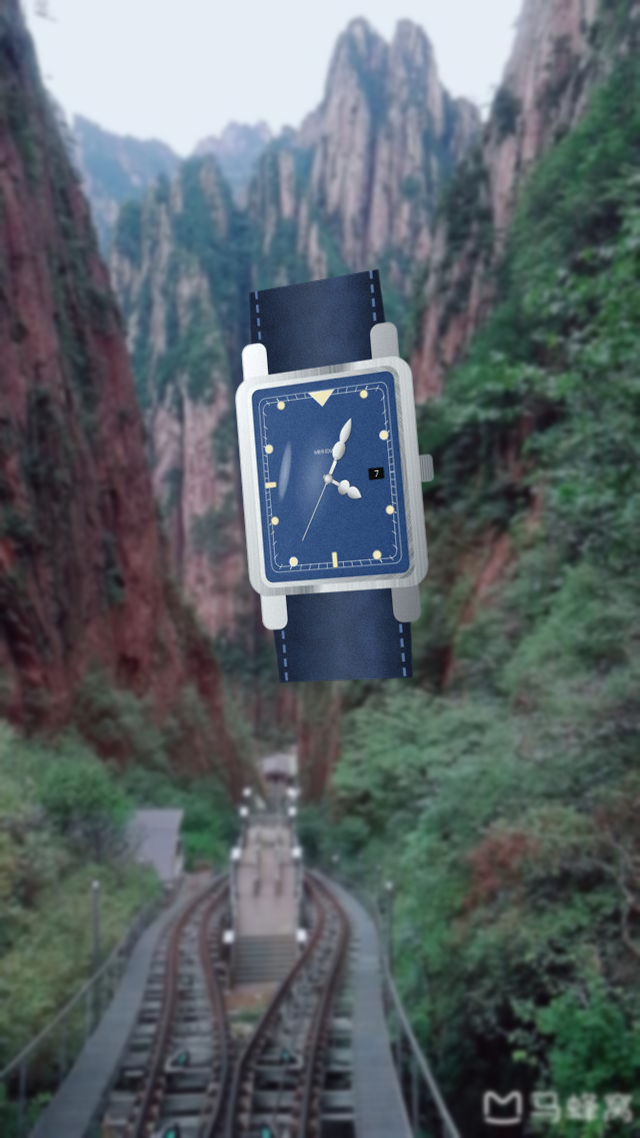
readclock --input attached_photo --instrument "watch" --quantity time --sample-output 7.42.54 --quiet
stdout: 4.04.35
